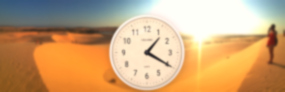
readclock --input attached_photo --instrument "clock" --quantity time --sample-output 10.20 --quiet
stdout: 1.20
